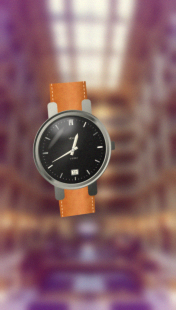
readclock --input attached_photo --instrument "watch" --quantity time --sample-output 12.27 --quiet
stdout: 12.41
